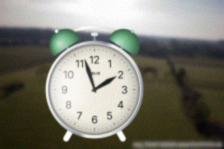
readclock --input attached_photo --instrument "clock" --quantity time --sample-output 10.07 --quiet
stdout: 1.57
